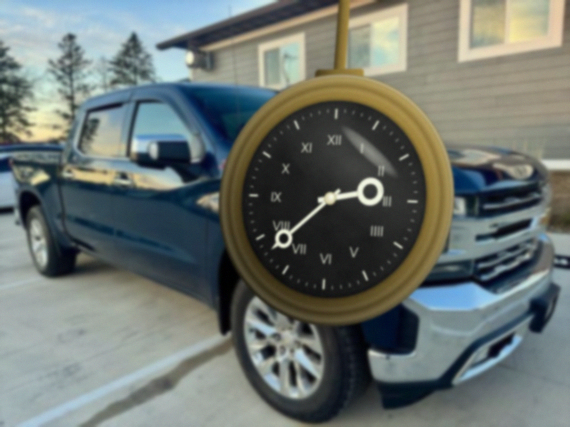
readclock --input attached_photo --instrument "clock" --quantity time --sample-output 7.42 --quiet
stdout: 2.38
